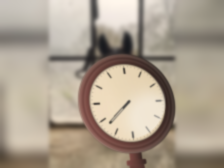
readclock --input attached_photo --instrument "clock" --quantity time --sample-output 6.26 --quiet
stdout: 7.38
